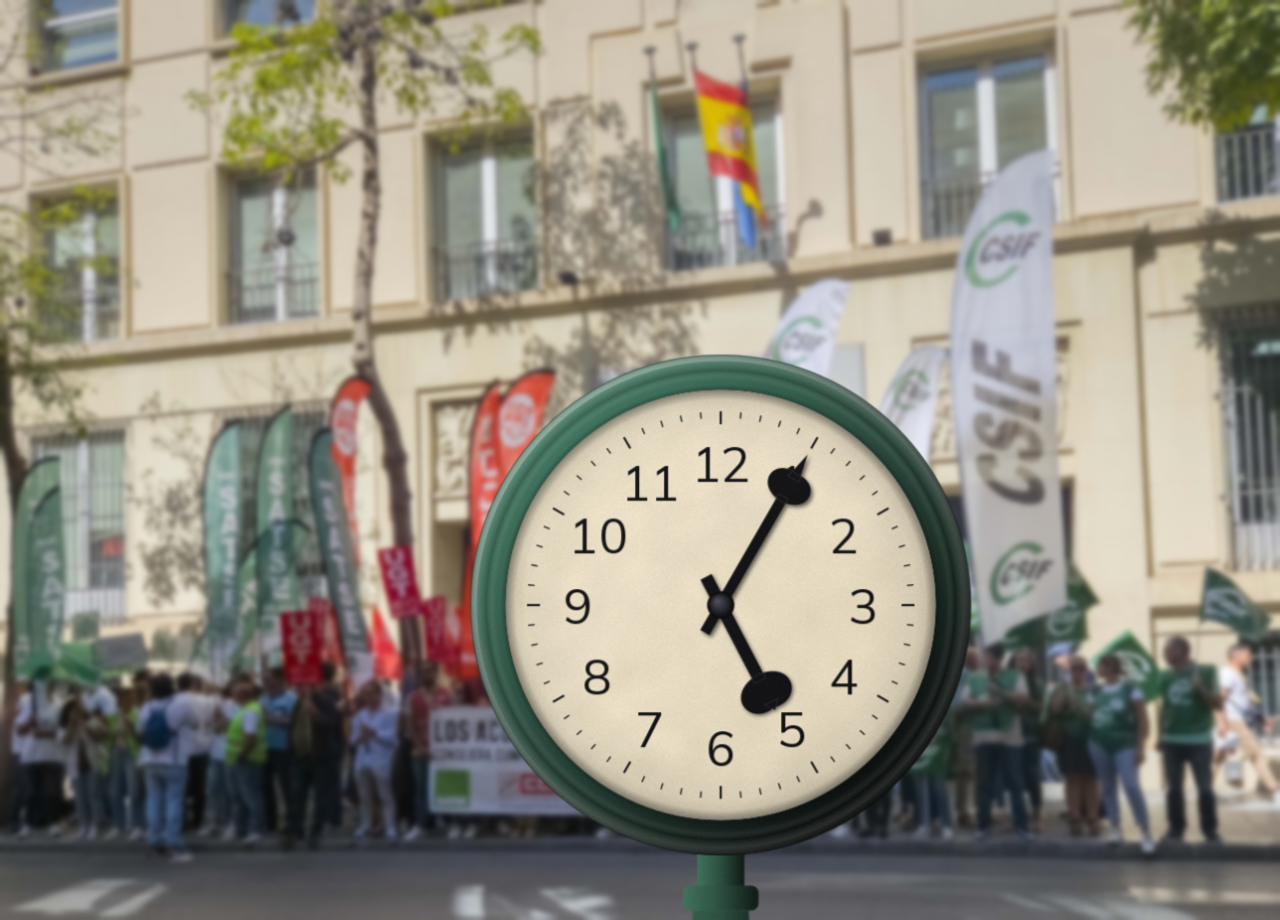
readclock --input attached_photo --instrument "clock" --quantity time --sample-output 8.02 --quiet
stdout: 5.05
